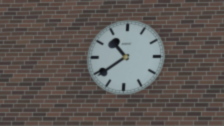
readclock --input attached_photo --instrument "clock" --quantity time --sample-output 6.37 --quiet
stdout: 10.39
